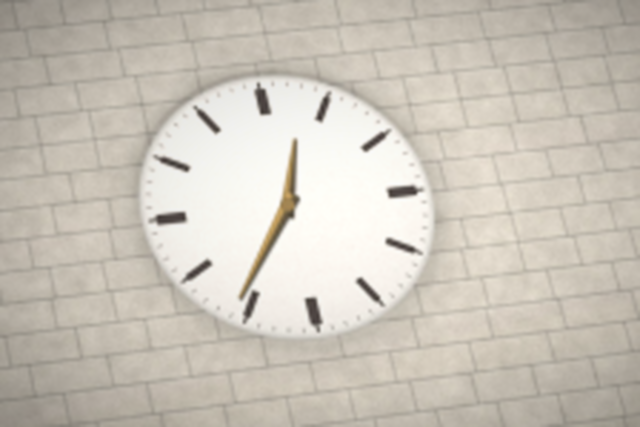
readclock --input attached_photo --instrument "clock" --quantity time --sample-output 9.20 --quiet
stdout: 12.36
